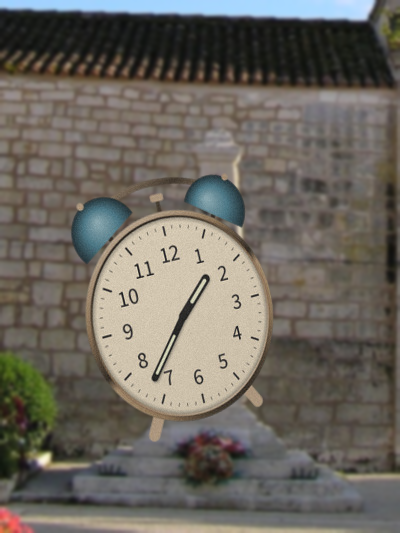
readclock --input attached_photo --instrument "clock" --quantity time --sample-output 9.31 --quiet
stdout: 1.37
